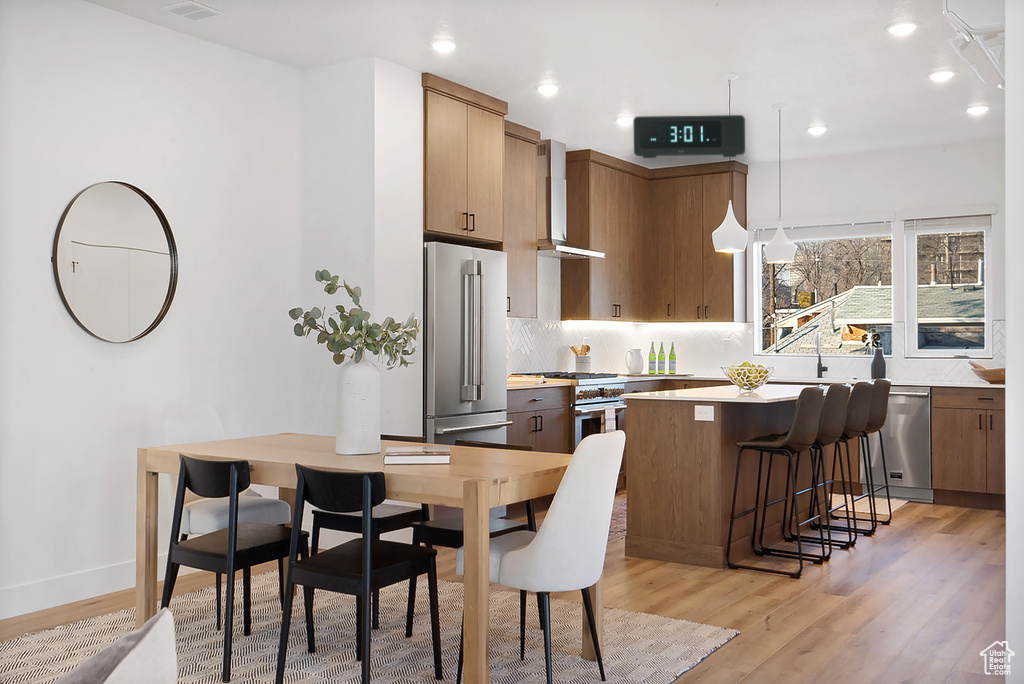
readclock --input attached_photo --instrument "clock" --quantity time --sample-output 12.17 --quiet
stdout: 3.01
